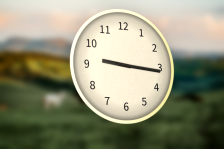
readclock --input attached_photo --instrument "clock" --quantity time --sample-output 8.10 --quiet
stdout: 9.16
